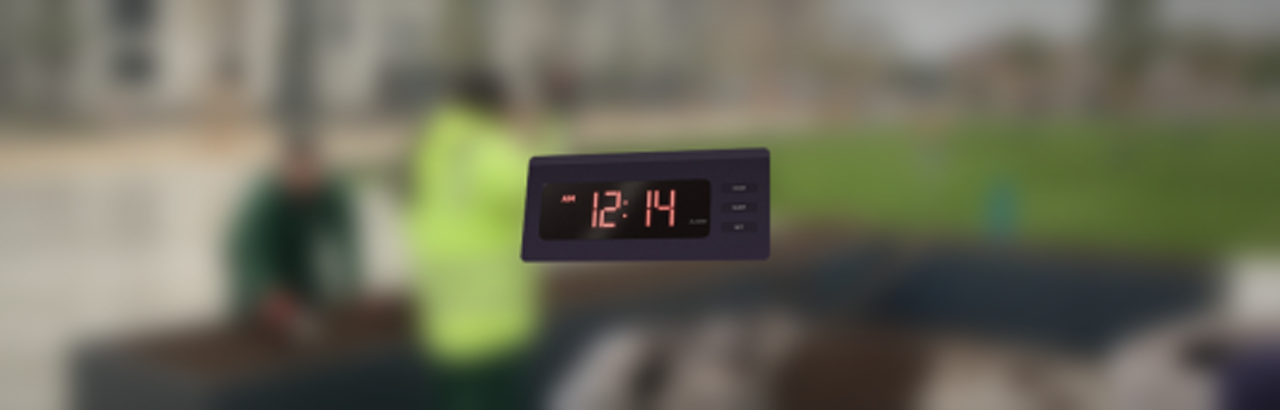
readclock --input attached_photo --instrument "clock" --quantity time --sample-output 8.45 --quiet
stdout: 12.14
